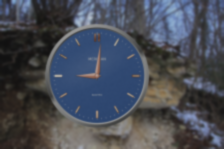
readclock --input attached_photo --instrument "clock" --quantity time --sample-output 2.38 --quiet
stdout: 9.01
